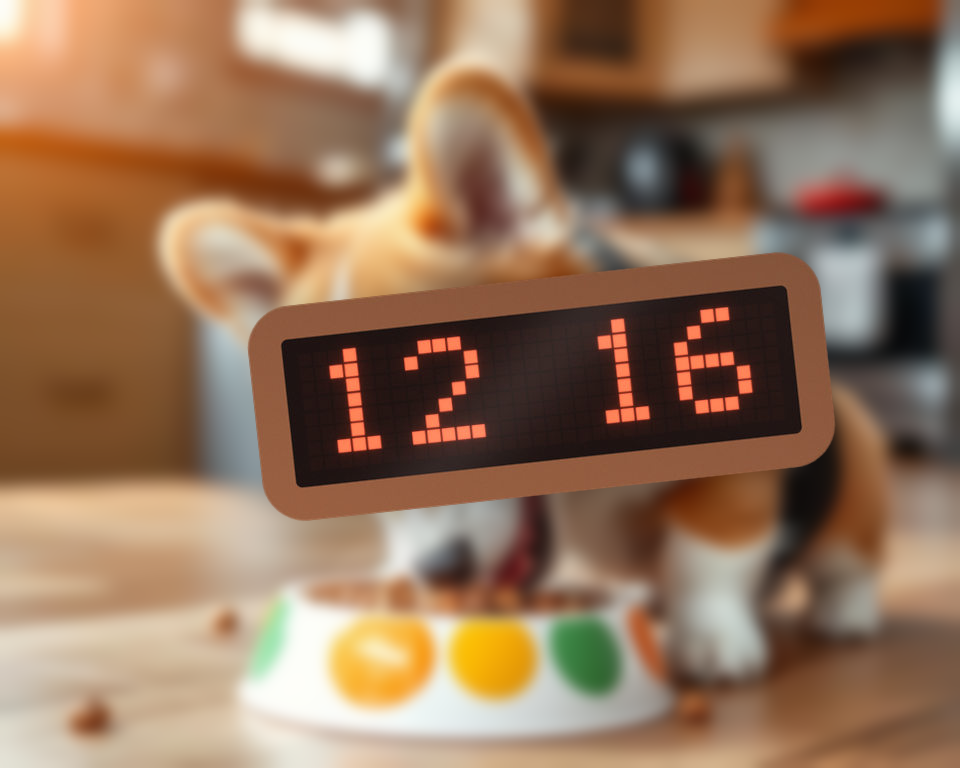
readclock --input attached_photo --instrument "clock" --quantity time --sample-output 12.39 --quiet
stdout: 12.16
